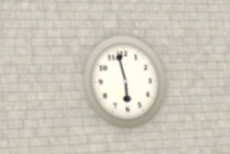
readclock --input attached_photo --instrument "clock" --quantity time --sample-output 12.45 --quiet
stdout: 5.58
